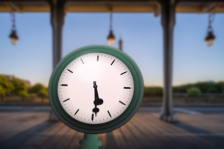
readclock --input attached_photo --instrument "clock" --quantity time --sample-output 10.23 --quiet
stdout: 5.29
